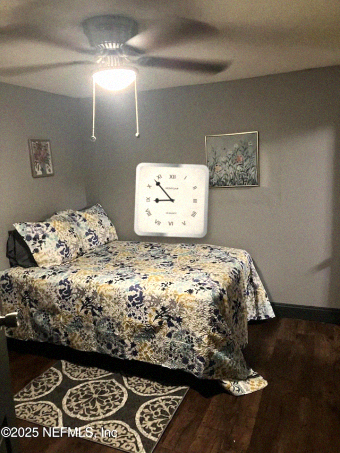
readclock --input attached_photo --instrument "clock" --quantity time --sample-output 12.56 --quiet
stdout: 8.53
